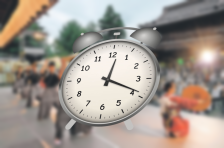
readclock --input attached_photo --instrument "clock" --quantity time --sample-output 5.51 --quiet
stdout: 12.19
